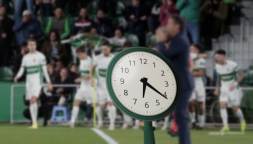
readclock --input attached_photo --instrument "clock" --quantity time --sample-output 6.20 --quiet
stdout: 6.21
